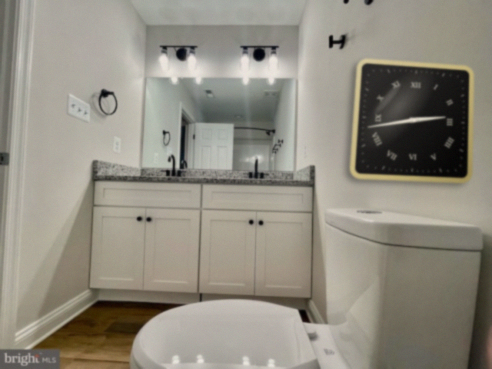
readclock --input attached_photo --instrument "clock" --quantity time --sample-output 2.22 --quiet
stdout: 2.43
